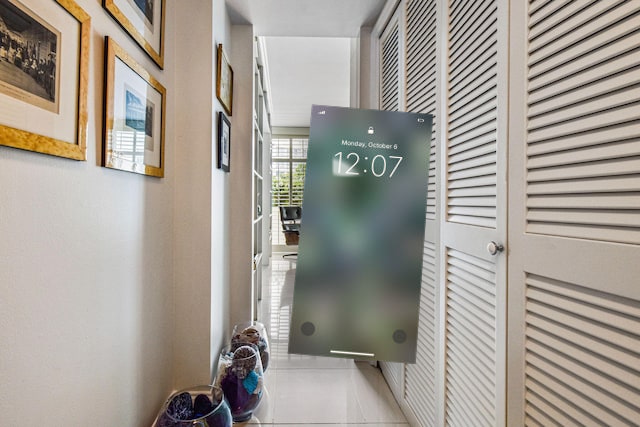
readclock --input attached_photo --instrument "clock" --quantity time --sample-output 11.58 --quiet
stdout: 12.07
